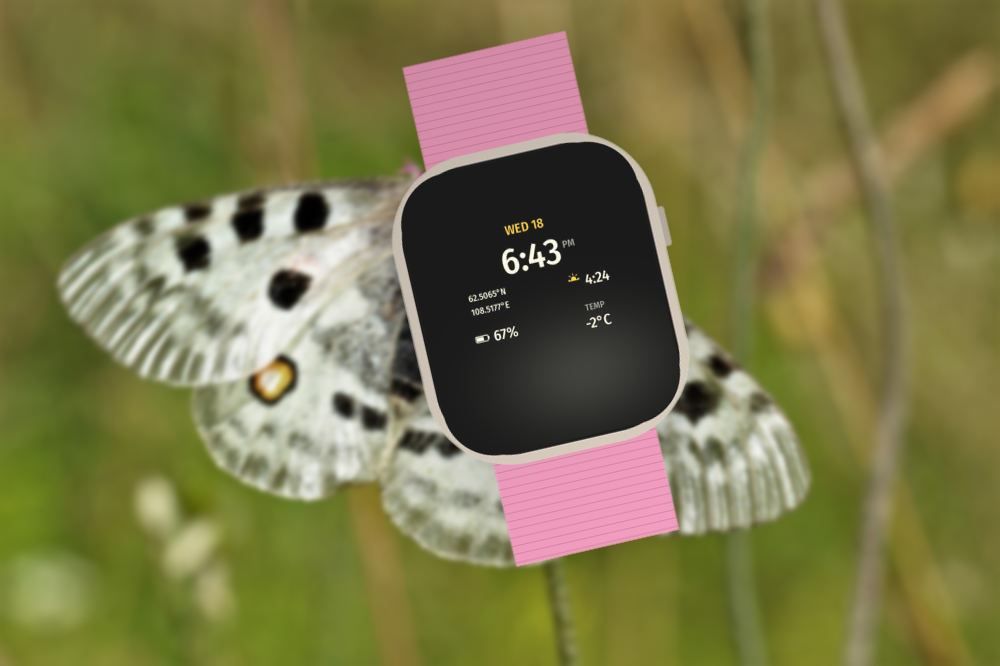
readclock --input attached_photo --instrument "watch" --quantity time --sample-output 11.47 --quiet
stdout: 6.43
